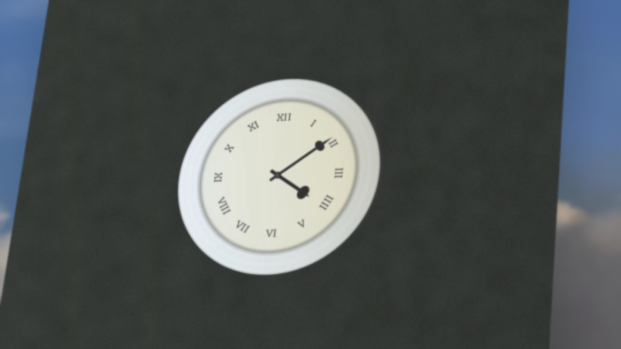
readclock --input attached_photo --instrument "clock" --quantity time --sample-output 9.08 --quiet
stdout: 4.09
